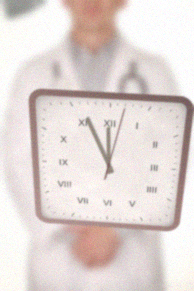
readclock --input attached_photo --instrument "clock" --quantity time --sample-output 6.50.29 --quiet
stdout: 11.56.02
